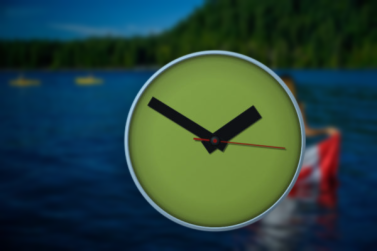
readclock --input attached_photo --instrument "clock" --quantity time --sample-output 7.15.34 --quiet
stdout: 1.50.16
